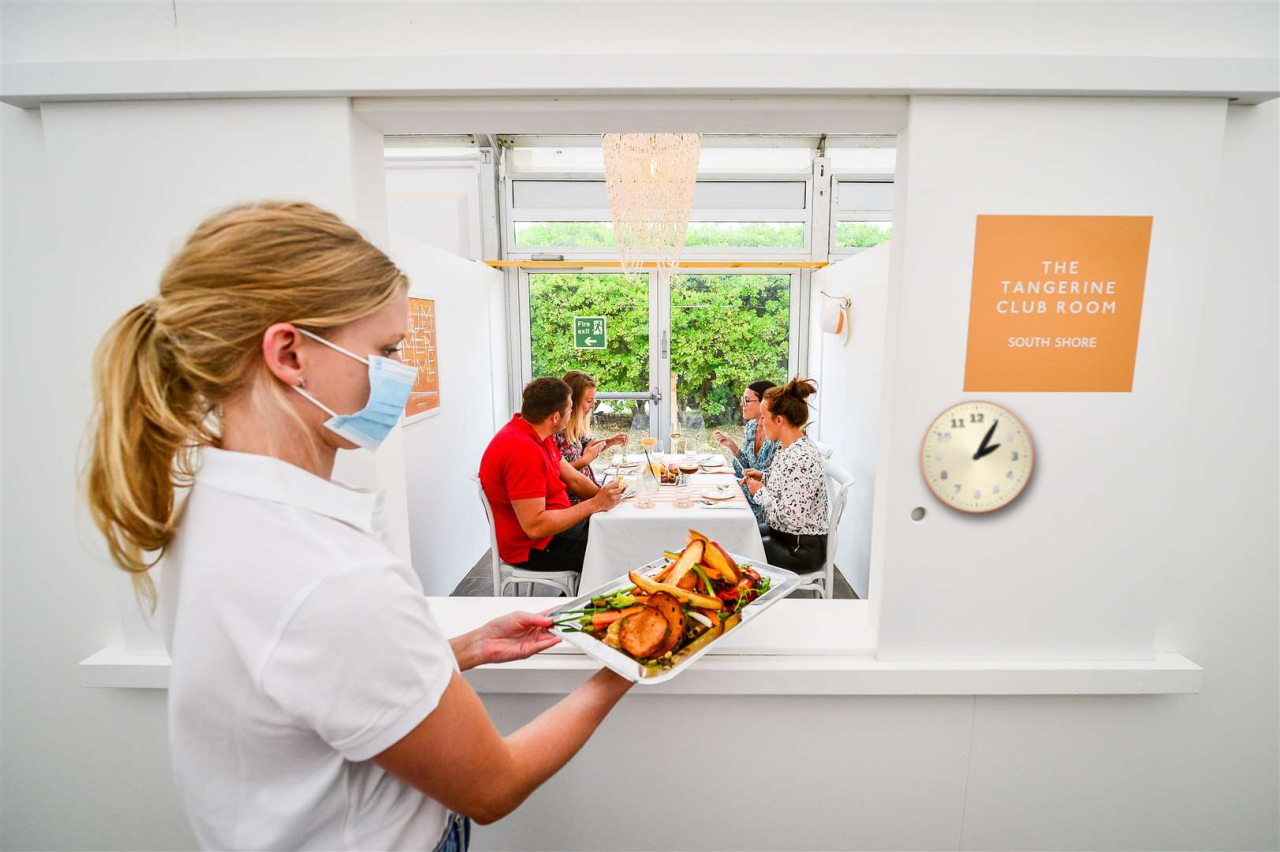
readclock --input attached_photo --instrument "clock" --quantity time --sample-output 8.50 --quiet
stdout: 2.05
